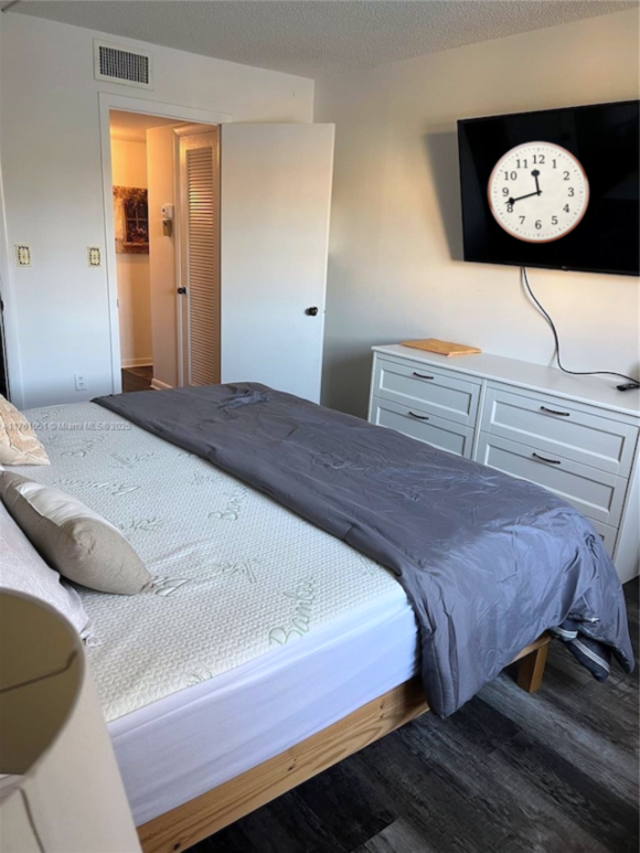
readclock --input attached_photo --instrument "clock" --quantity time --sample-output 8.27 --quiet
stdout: 11.42
